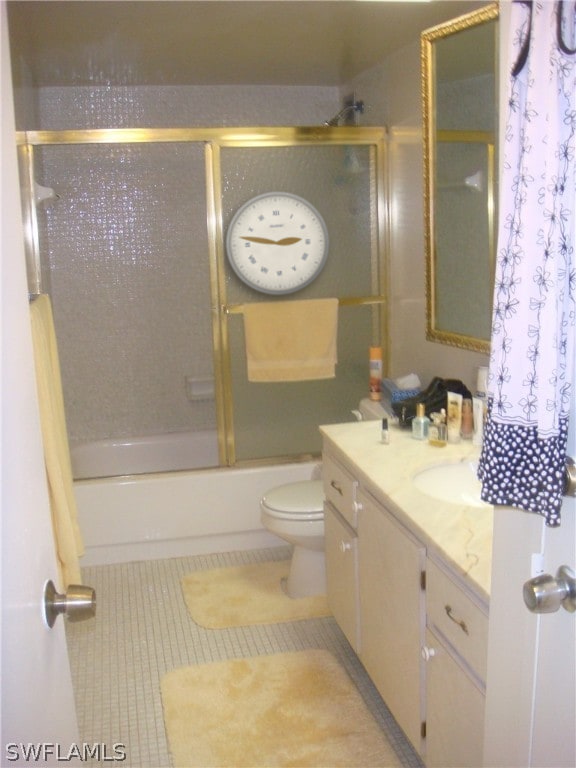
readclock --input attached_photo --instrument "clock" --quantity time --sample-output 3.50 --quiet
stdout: 2.47
